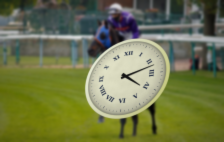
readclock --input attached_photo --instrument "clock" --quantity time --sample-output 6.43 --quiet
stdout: 4.12
